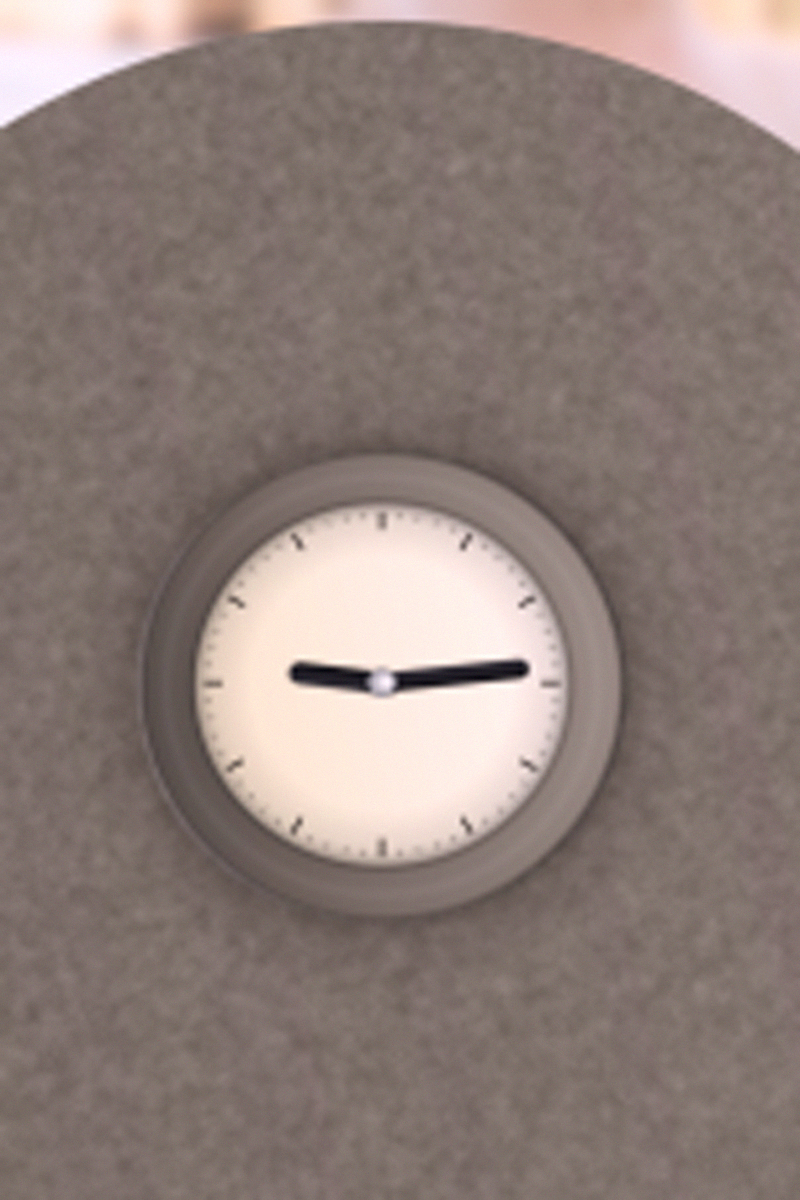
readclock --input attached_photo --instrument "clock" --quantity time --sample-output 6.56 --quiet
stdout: 9.14
